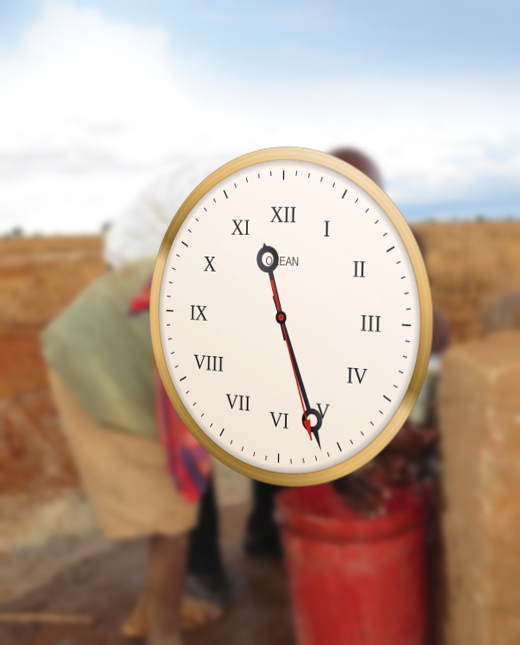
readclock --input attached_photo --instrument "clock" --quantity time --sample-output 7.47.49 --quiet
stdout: 11.26.27
